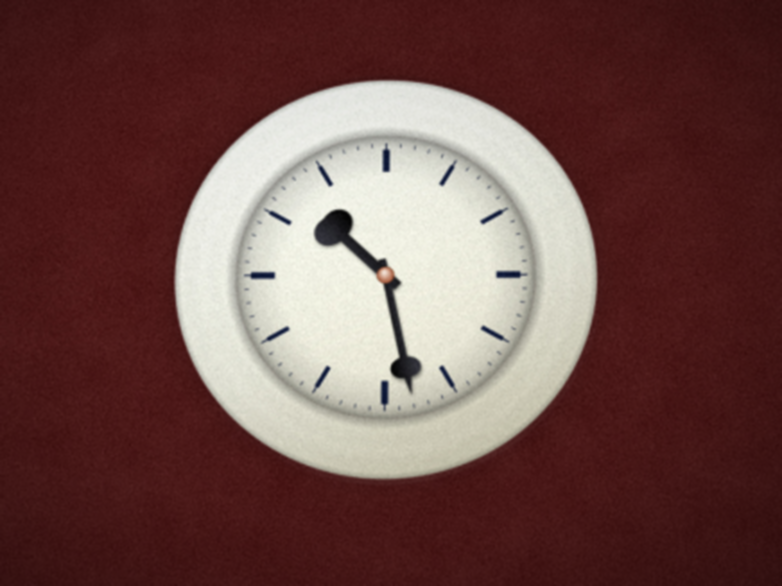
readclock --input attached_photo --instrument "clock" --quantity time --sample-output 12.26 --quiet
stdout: 10.28
